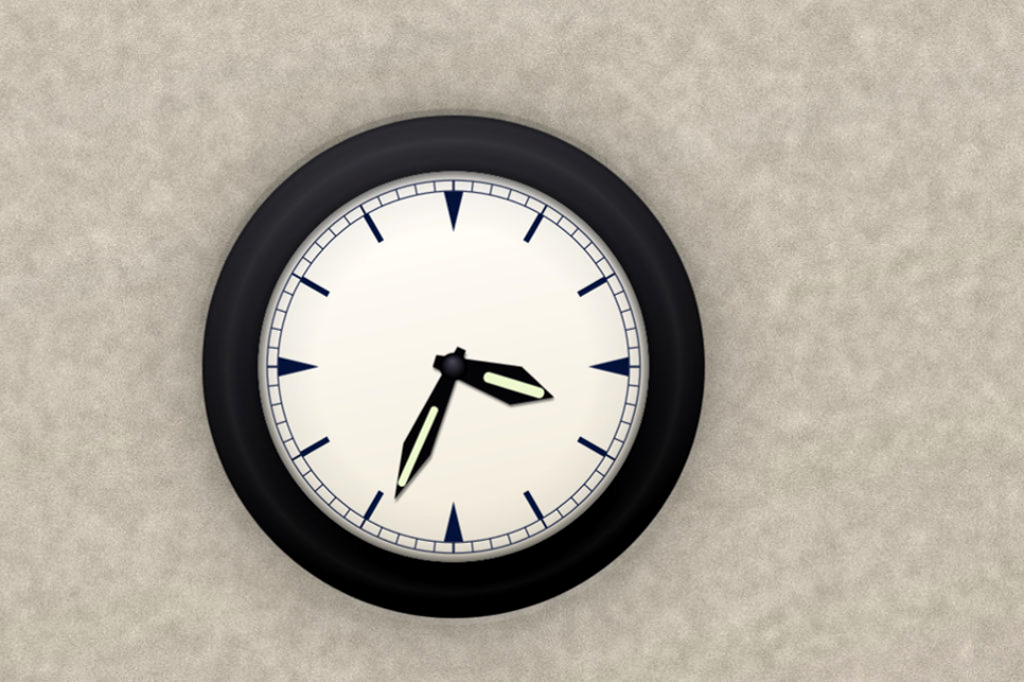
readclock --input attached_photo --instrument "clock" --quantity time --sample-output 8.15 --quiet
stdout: 3.34
